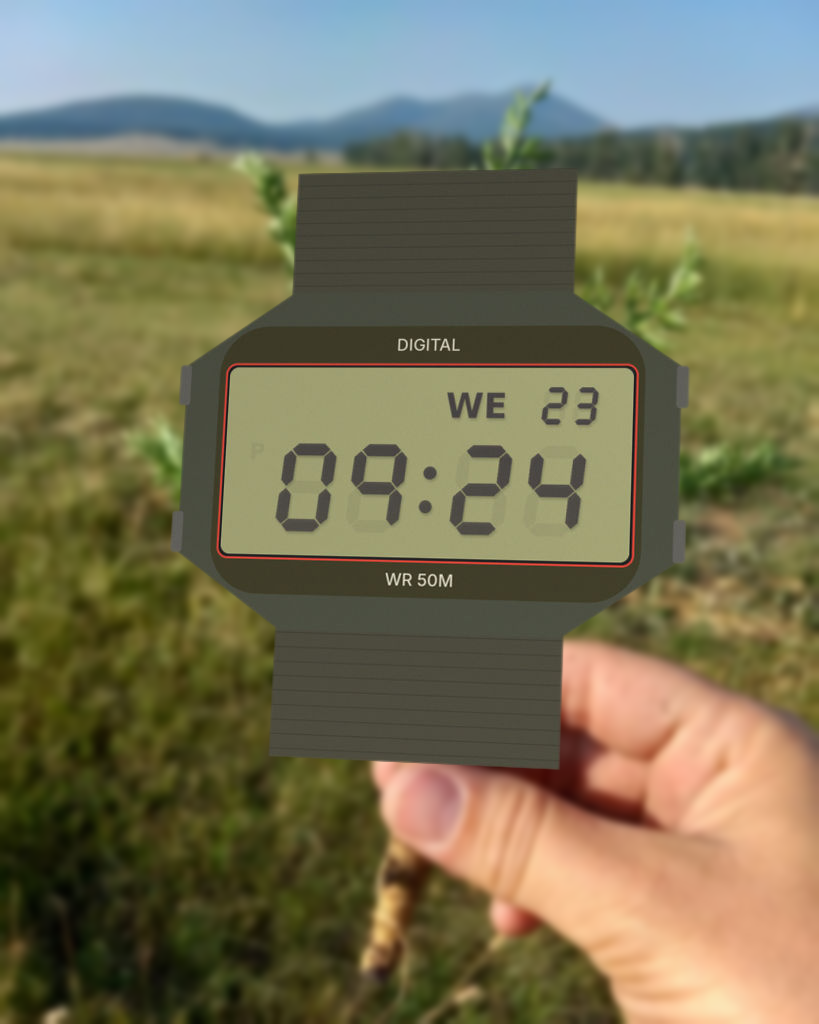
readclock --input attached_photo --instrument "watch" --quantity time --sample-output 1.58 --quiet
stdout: 9.24
